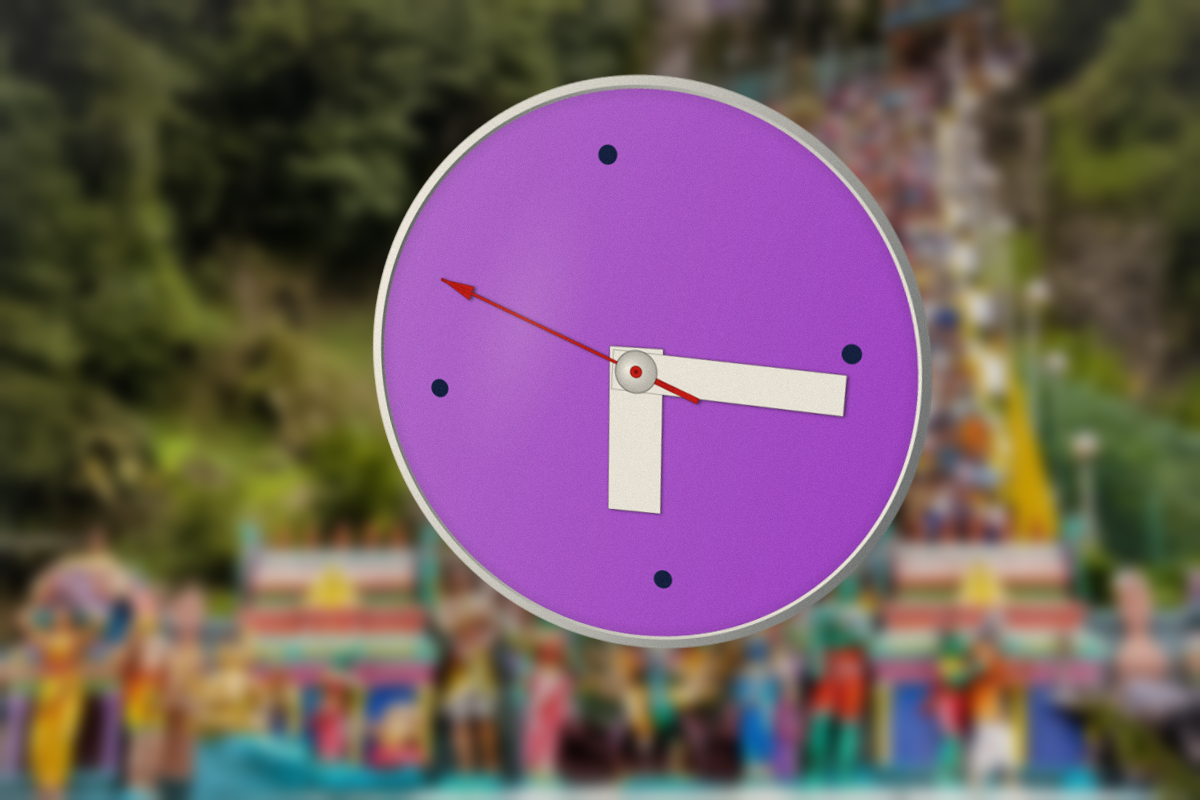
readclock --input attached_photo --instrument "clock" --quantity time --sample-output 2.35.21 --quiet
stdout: 6.16.50
